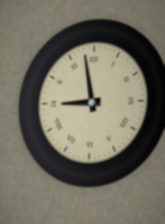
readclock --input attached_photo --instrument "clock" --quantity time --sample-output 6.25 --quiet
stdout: 8.58
